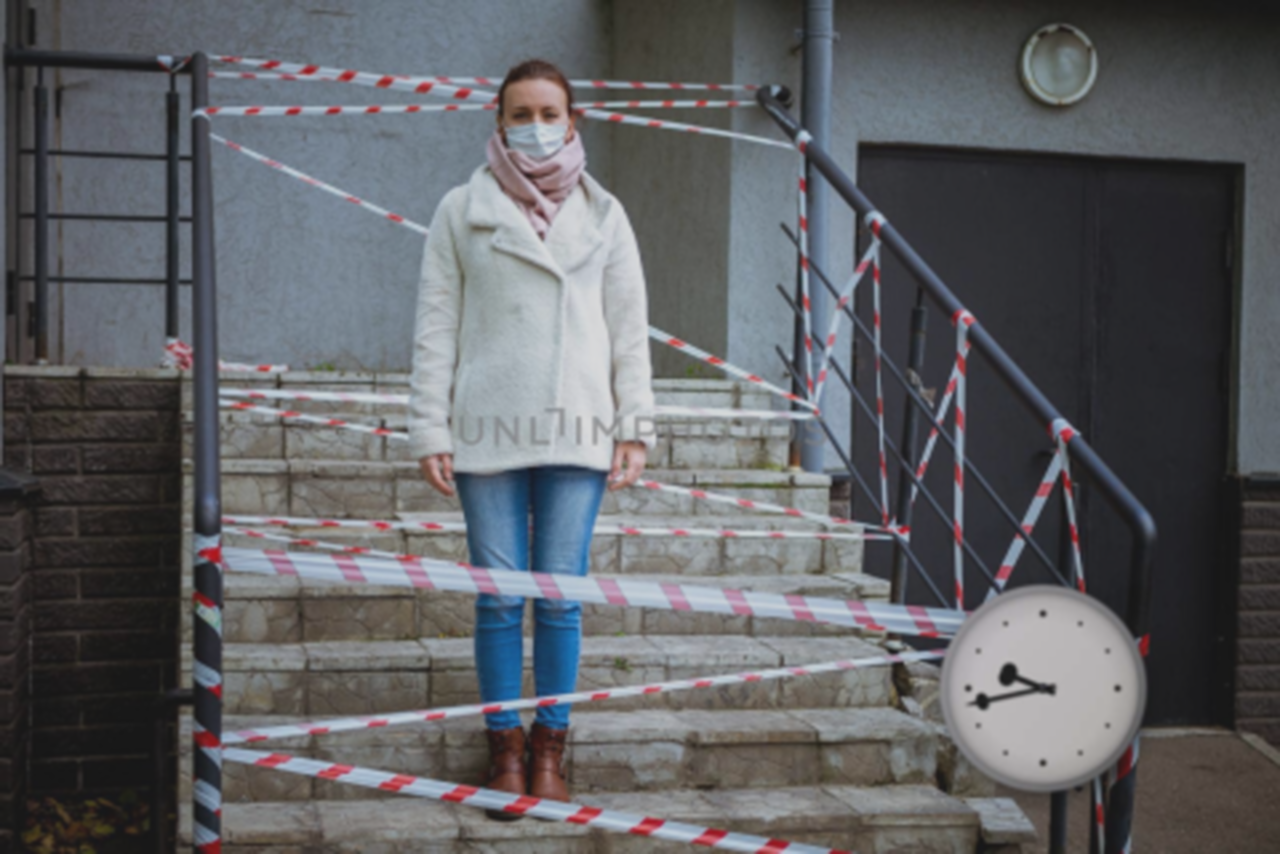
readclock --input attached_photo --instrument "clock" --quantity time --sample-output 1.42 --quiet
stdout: 9.43
